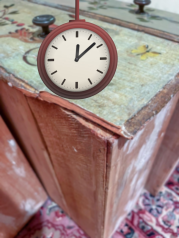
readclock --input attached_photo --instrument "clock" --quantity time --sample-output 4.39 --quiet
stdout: 12.08
